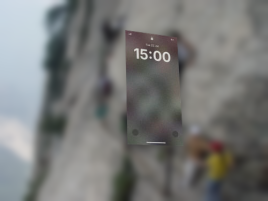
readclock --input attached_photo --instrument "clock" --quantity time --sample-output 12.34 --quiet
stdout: 15.00
